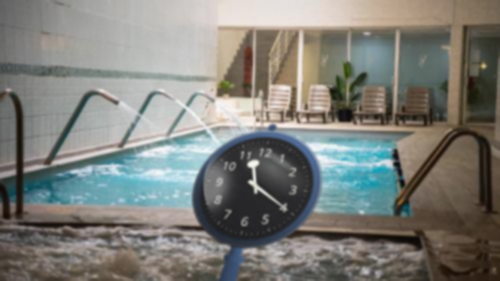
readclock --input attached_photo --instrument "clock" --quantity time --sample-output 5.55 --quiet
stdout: 11.20
